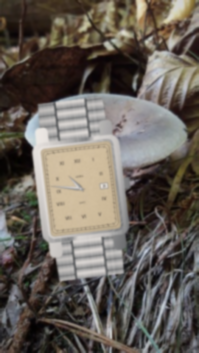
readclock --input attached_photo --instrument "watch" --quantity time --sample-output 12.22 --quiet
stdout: 10.47
